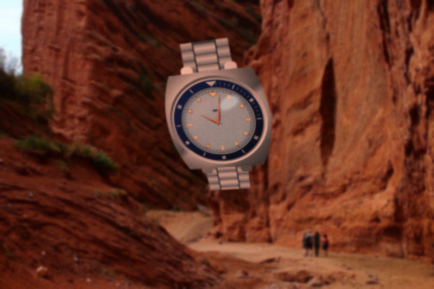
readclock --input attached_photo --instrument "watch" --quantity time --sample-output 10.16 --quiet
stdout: 10.02
